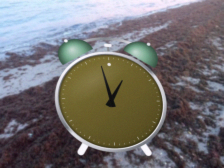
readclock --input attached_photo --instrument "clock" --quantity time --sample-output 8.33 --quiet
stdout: 12.58
